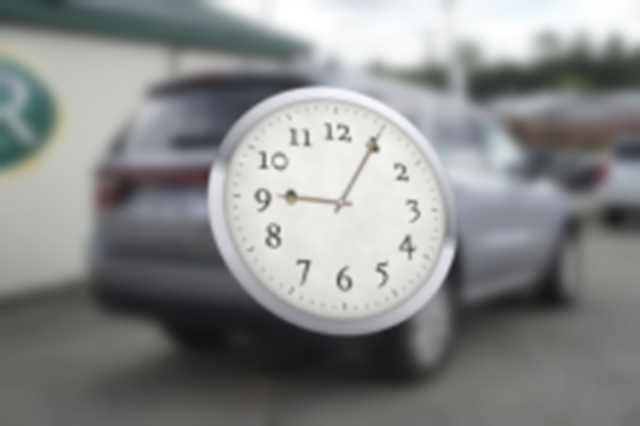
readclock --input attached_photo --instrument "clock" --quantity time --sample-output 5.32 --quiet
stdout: 9.05
